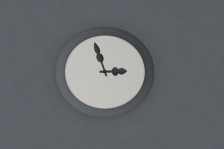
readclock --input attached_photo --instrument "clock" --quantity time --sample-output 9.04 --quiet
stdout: 2.57
